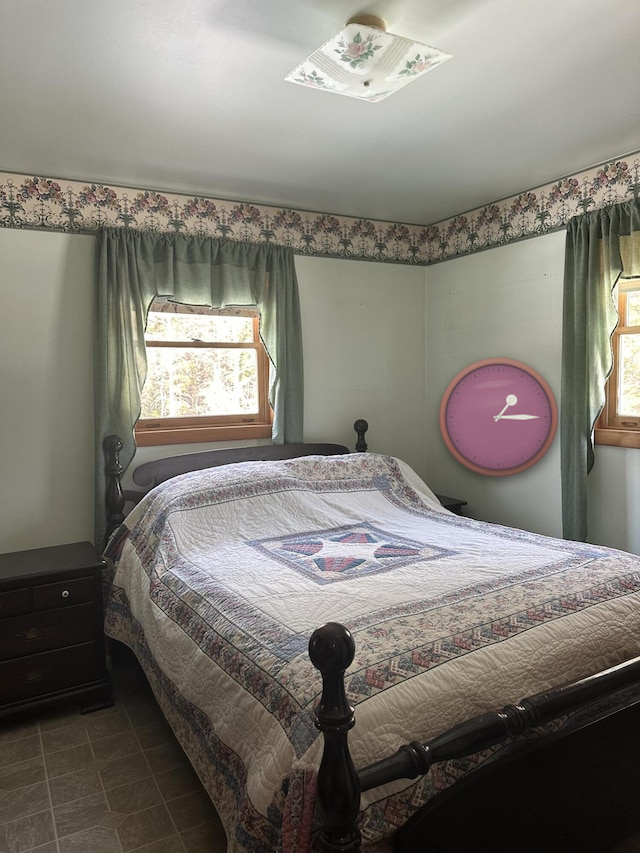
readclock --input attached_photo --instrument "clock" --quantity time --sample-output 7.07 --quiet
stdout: 1.15
